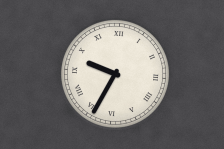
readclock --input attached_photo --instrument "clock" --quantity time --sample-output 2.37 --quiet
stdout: 9.34
